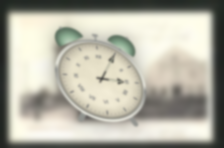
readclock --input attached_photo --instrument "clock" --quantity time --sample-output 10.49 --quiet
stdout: 3.05
